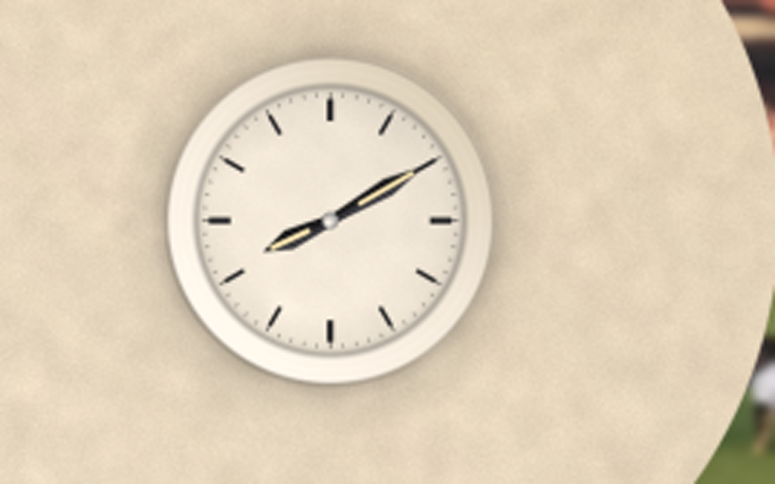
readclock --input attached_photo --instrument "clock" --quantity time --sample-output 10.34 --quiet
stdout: 8.10
